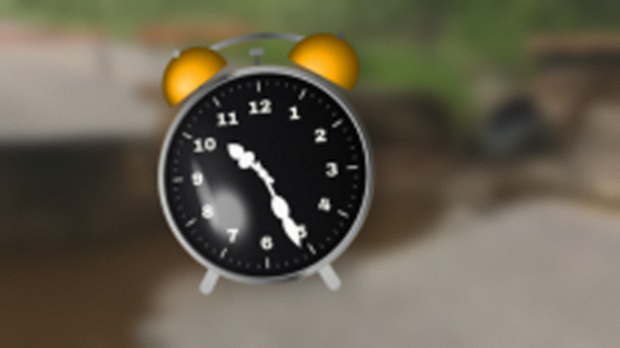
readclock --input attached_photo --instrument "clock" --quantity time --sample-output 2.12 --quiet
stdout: 10.26
